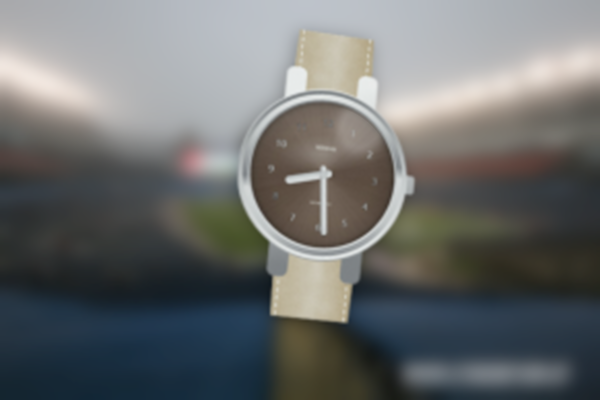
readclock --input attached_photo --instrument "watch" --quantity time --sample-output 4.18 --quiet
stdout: 8.29
